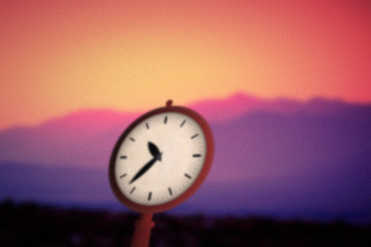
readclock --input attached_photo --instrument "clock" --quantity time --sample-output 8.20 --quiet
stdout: 10.37
